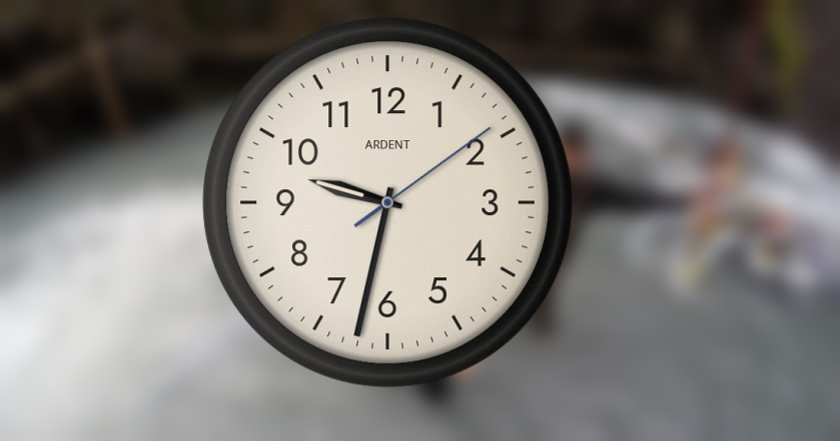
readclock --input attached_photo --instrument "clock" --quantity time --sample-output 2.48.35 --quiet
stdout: 9.32.09
